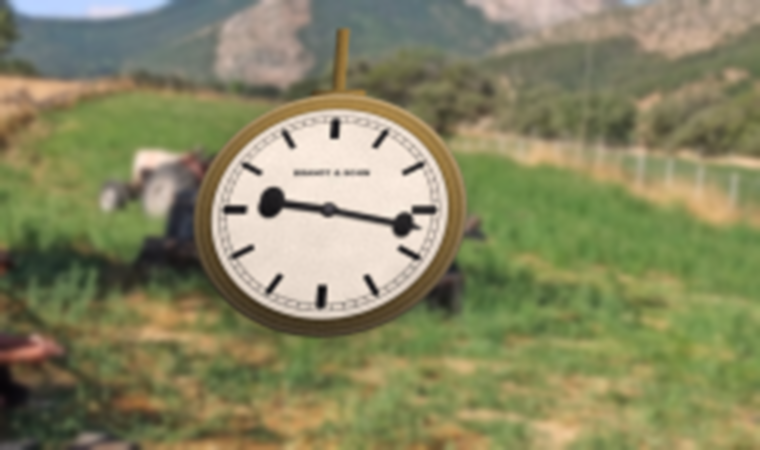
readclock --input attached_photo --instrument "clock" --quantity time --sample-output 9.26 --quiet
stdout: 9.17
